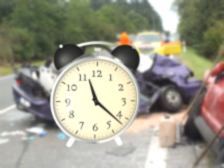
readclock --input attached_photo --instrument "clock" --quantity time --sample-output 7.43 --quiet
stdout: 11.22
